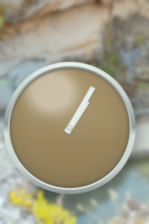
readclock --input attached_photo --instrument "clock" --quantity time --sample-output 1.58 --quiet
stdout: 1.05
